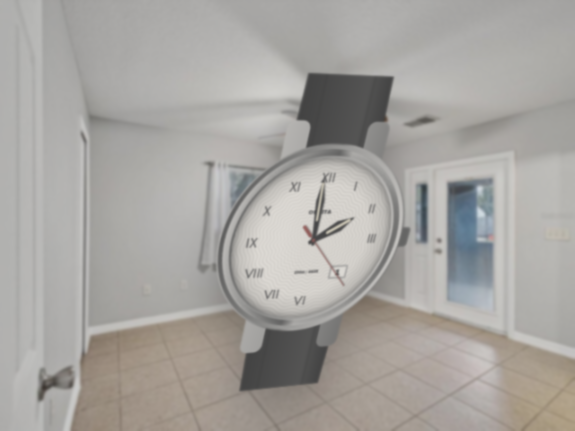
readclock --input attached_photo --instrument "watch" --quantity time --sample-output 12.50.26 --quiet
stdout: 1.59.23
